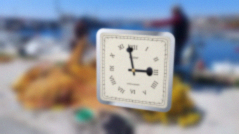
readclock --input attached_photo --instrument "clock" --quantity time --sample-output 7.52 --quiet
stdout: 2.58
